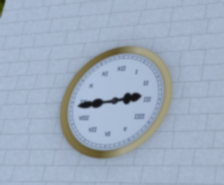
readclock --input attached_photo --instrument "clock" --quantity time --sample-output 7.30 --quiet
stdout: 2.44
